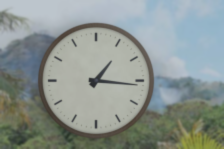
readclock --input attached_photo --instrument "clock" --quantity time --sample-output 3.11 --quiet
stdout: 1.16
